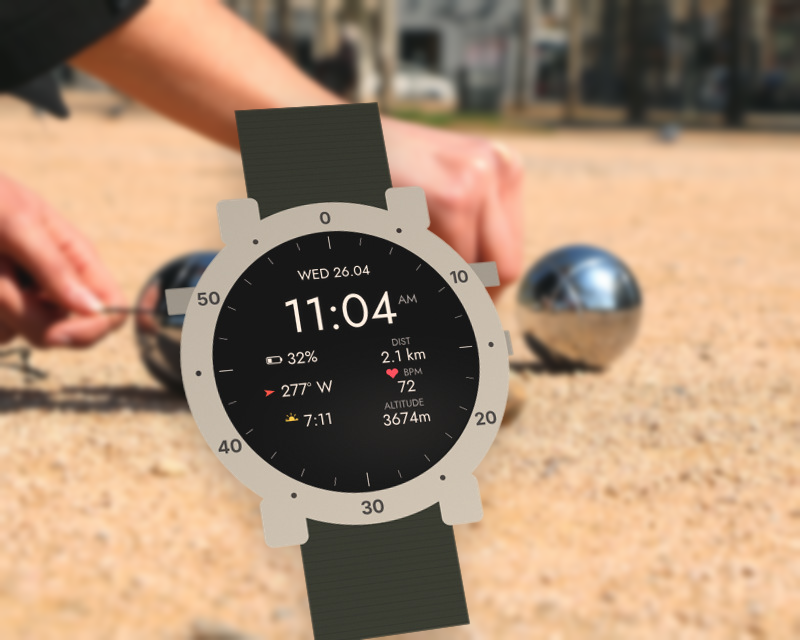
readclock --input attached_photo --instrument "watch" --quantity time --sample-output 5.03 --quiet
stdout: 11.04
